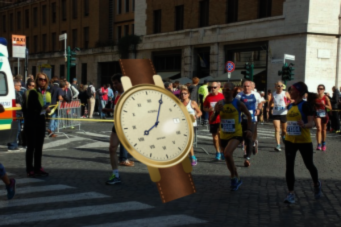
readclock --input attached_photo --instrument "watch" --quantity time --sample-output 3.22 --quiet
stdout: 8.05
